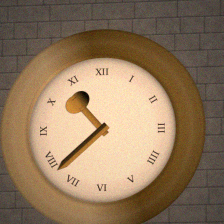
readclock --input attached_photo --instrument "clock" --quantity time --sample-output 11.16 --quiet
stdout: 10.38
